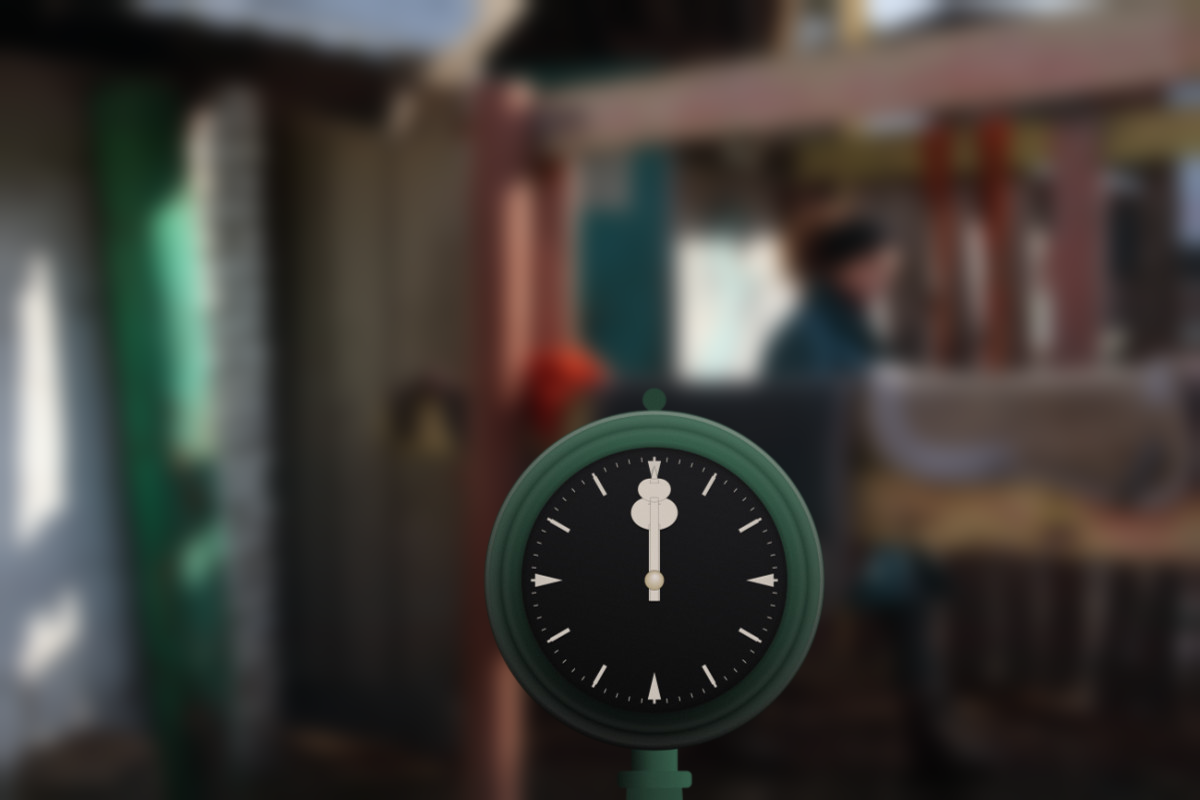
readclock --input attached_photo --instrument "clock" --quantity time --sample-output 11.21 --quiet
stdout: 12.00
